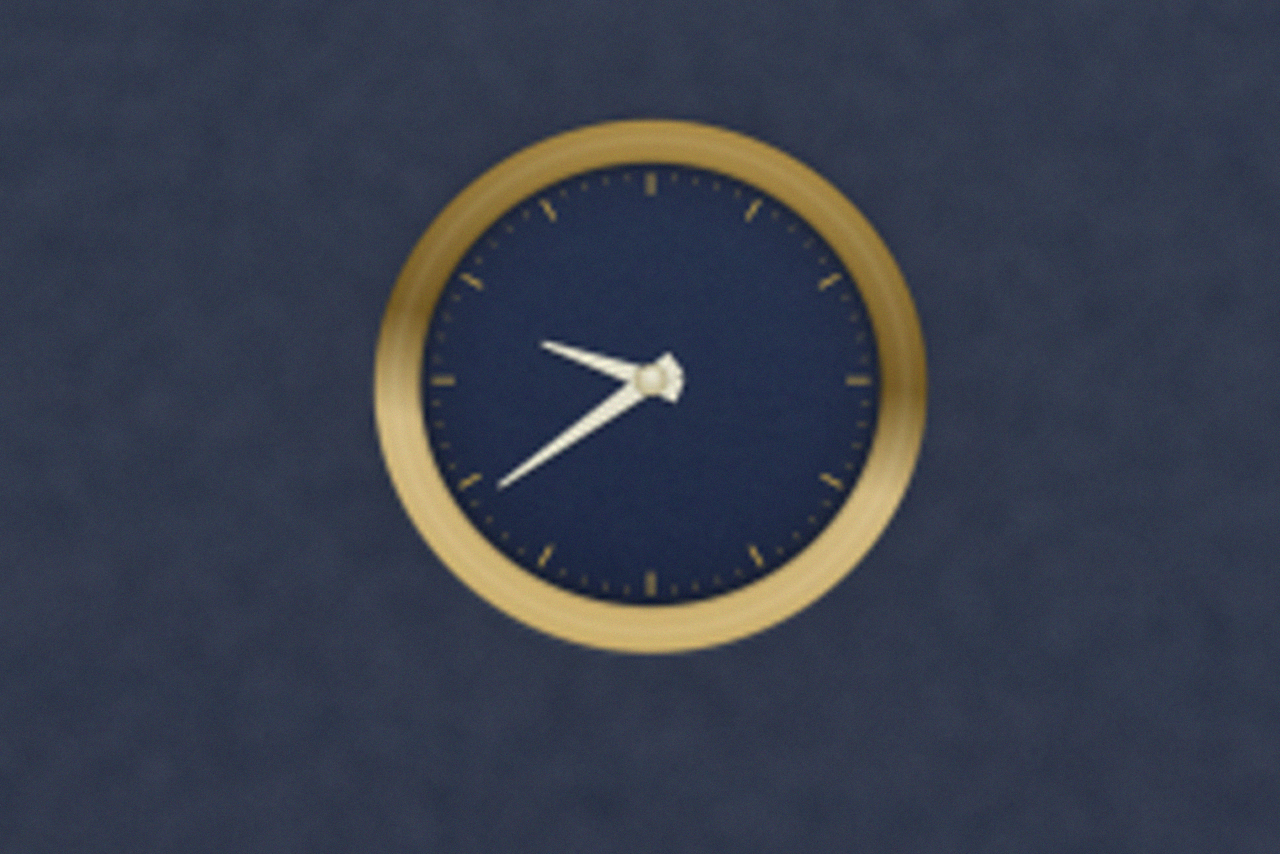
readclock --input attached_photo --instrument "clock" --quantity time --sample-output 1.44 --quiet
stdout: 9.39
